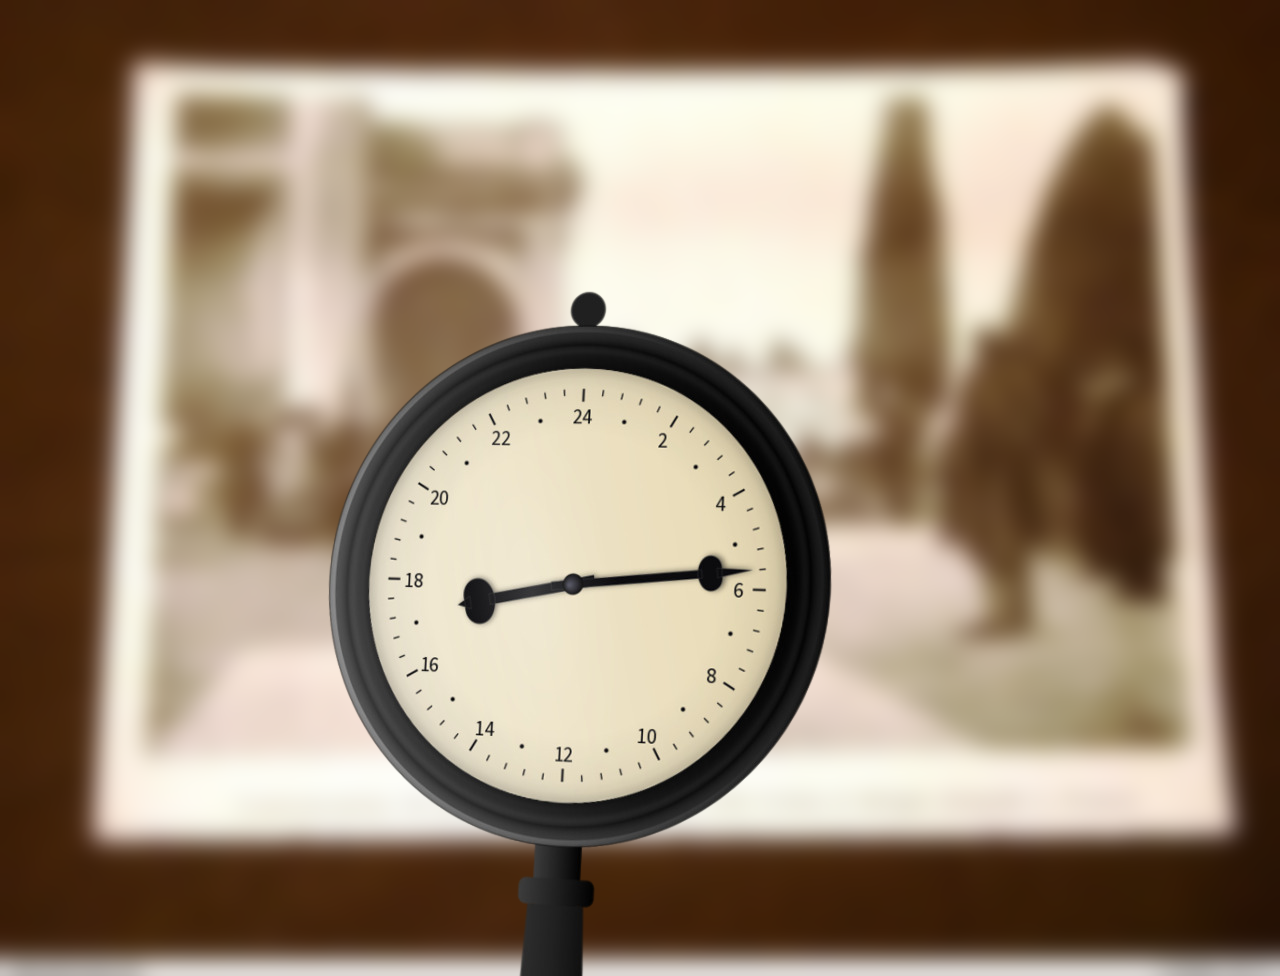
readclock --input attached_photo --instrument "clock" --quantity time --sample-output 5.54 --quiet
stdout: 17.14
